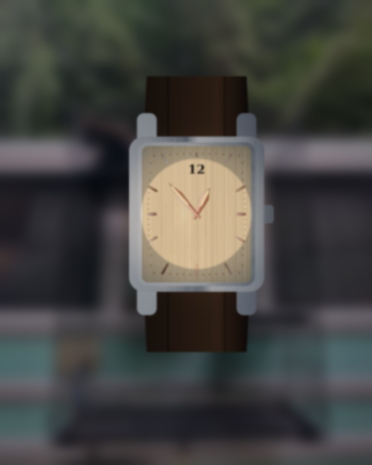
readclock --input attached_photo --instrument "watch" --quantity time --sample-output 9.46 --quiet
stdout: 12.53
